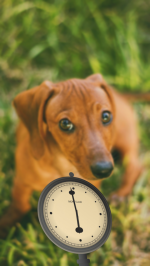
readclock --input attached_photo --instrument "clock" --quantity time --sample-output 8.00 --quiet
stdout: 5.59
